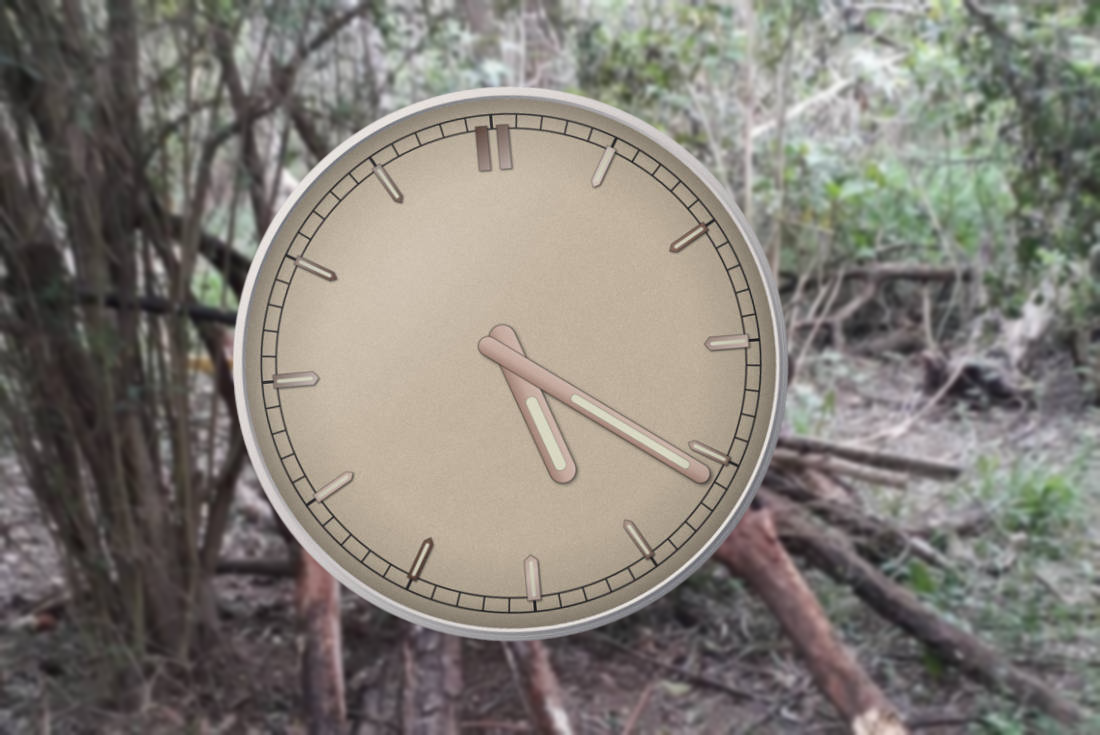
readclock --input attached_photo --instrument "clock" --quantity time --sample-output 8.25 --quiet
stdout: 5.21
